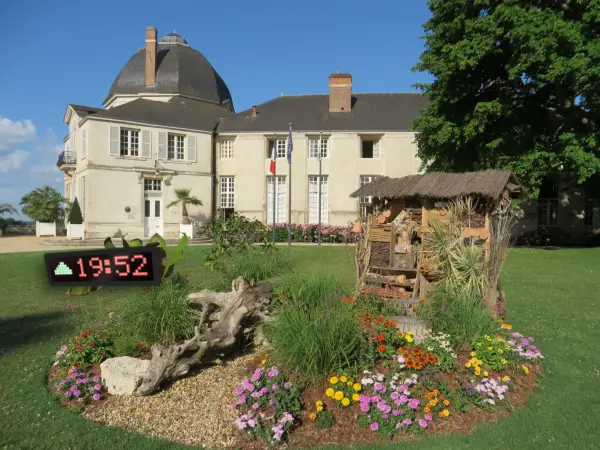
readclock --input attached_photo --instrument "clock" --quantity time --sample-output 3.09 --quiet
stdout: 19.52
